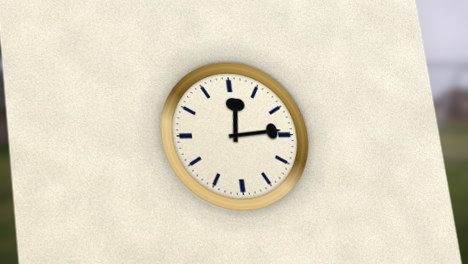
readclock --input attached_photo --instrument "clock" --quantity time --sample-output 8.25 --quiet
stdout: 12.14
